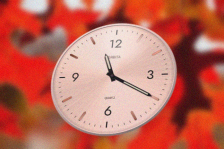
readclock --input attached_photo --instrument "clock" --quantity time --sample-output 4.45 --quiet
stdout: 11.20
